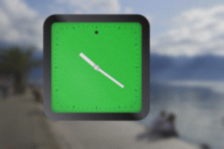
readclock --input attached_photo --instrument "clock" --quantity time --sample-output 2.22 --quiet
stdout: 10.21
